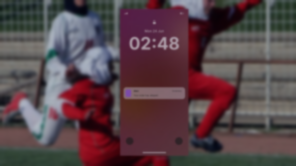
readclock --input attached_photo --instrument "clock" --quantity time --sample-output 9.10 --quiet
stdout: 2.48
